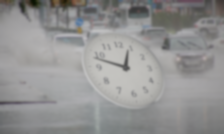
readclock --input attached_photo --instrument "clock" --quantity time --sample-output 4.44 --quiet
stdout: 12.48
